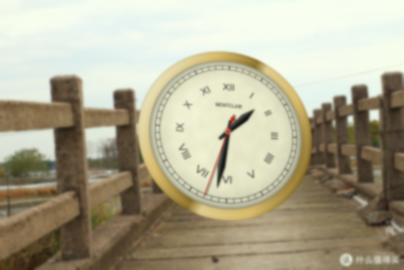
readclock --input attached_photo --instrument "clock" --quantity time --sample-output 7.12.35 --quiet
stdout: 1.31.33
